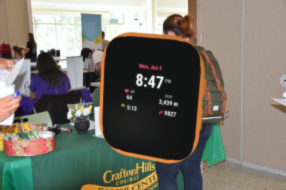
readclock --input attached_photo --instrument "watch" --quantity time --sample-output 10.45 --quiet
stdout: 8.47
